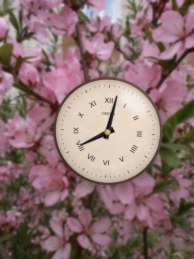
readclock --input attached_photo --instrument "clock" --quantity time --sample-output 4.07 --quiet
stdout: 8.02
